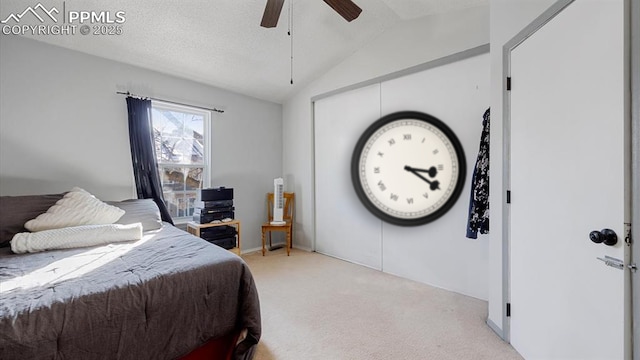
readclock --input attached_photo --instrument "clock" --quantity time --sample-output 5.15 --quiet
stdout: 3.21
